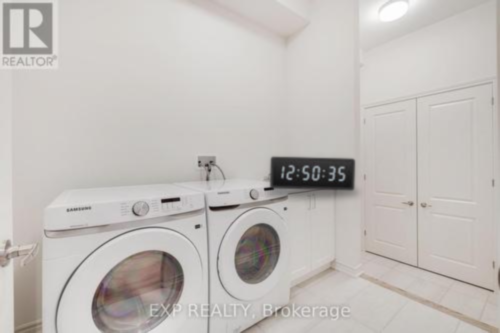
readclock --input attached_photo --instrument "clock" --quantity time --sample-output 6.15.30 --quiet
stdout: 12.50.35
